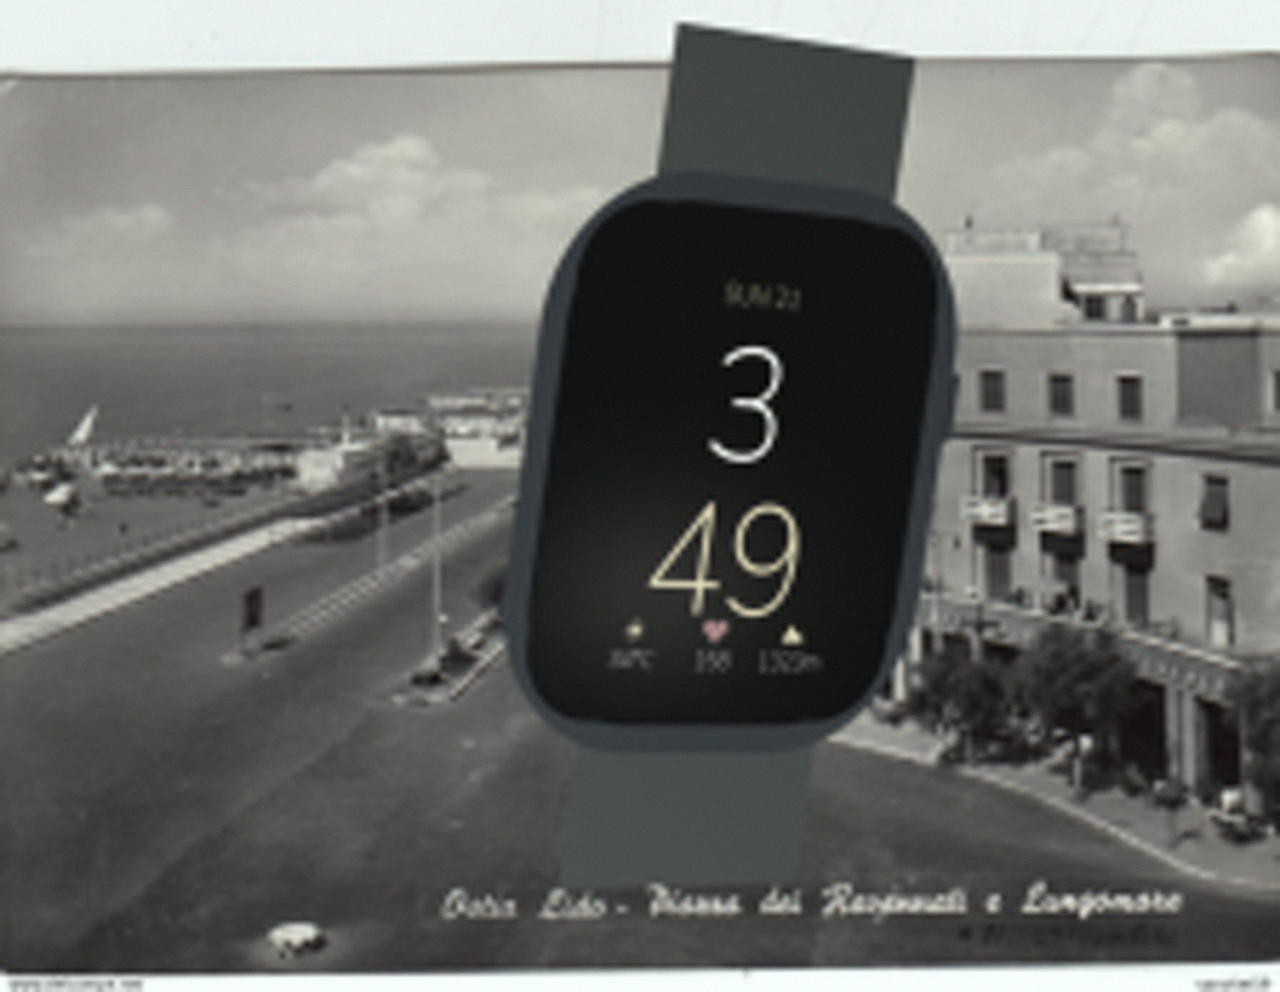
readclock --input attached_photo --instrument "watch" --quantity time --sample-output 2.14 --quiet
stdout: 3.49
